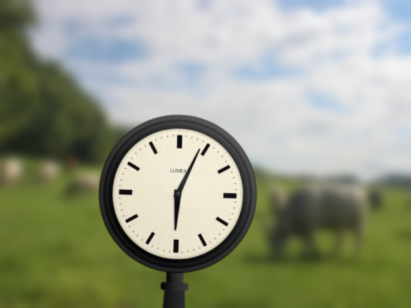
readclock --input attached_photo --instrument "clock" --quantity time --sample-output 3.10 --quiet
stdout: 6.04
